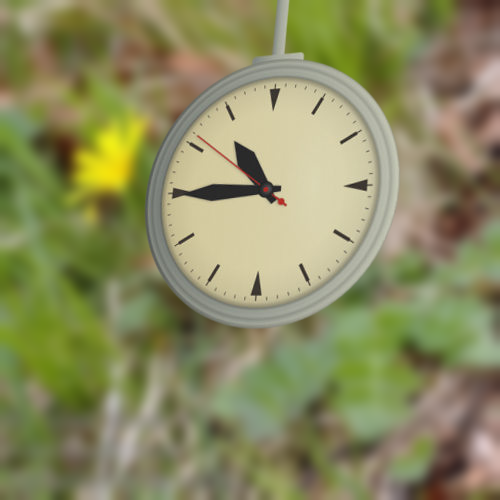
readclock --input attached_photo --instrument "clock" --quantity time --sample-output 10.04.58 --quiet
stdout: 10.44.51
